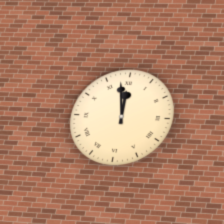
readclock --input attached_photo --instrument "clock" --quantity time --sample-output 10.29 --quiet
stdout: 11.58
